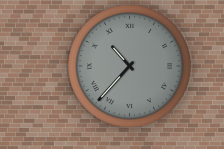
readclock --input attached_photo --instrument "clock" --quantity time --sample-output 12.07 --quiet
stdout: 10.37
